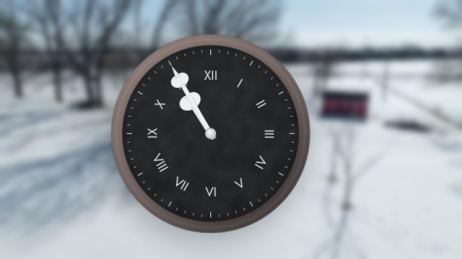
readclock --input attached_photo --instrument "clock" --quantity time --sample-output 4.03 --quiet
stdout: 10.55
